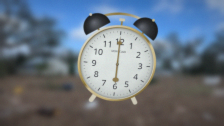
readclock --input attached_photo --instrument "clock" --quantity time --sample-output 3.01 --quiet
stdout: 6.00
